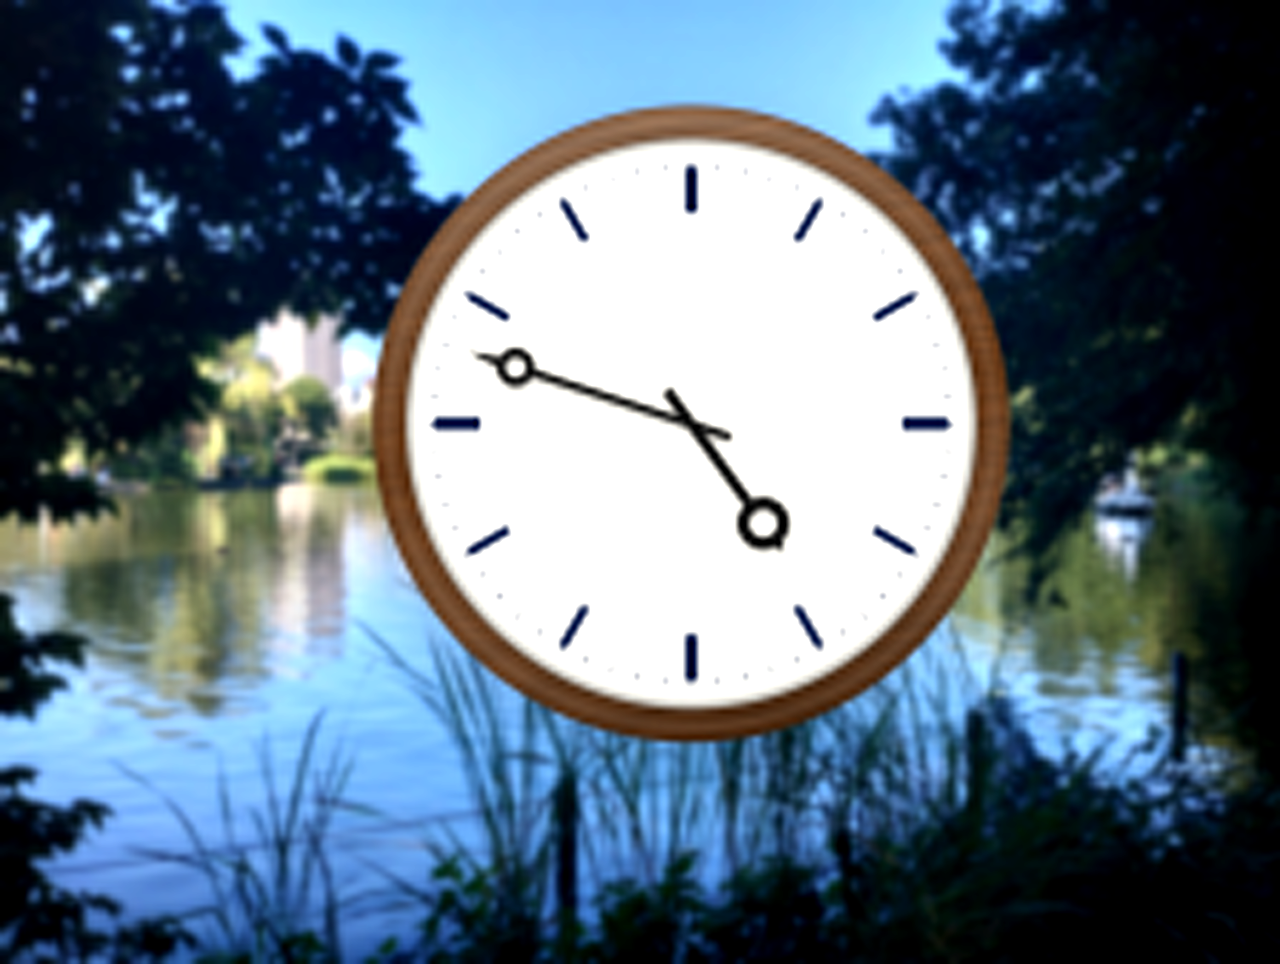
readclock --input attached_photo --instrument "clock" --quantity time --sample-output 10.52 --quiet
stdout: 4.48
